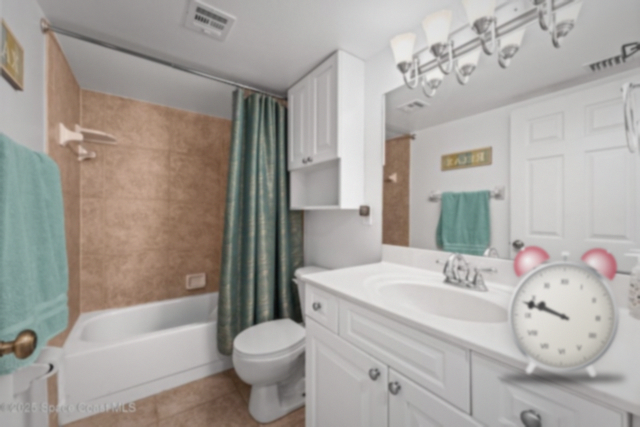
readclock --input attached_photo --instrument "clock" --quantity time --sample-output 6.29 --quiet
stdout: 9.48
